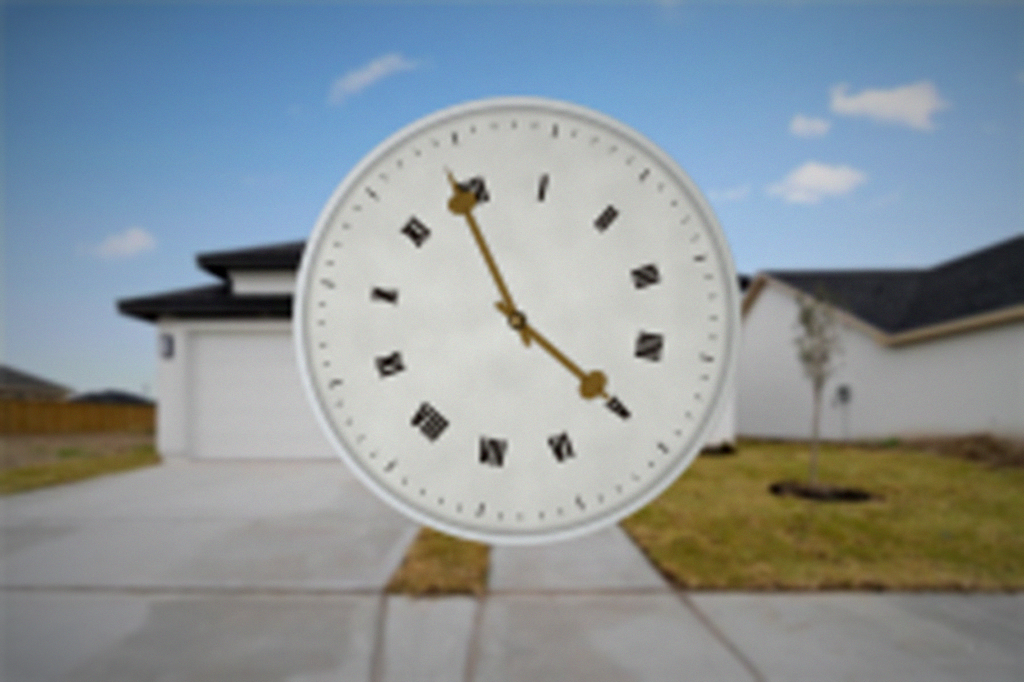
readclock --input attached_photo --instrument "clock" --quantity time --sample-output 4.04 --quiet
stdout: 4.59
